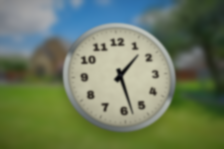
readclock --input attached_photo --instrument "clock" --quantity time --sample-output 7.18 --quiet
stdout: 1.28
